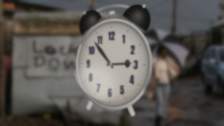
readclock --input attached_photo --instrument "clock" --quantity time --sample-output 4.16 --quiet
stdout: 2.53
